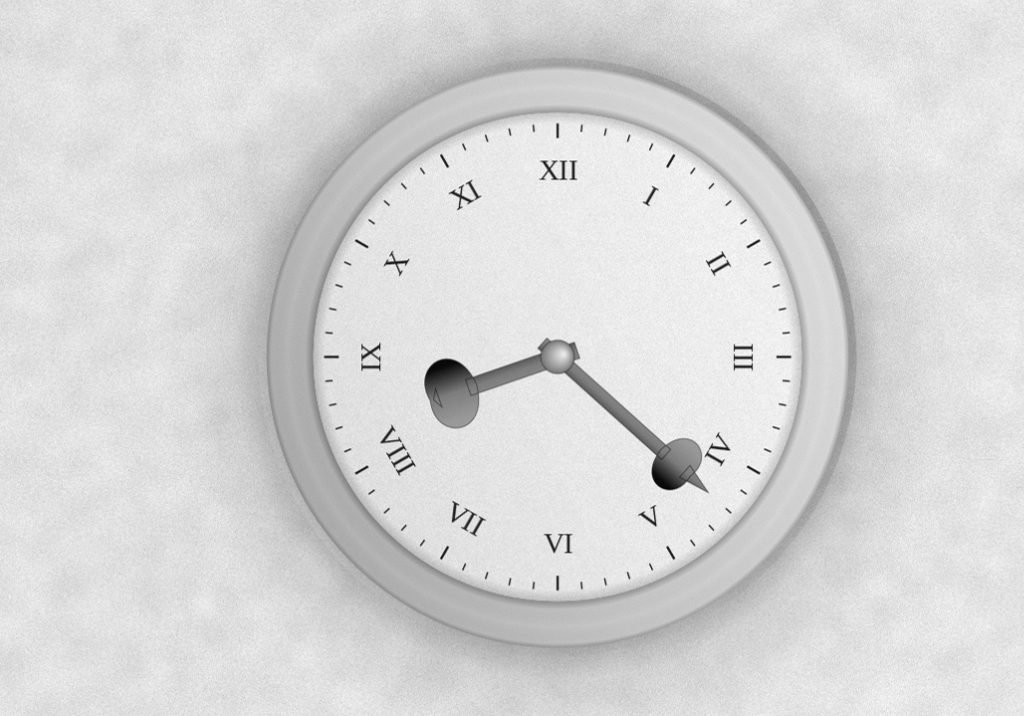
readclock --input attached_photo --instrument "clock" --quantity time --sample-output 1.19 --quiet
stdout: 8.22
